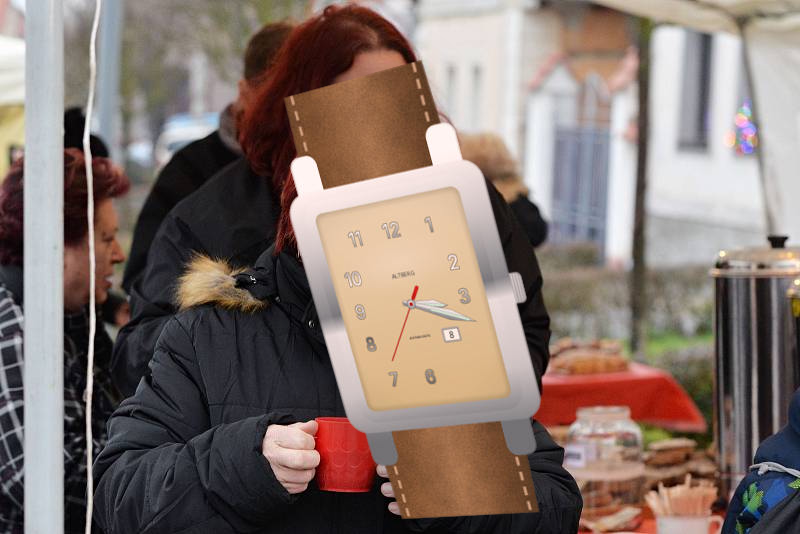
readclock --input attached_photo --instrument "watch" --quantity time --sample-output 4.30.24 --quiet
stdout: 3.18.36
